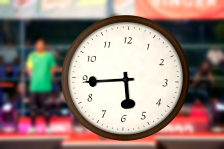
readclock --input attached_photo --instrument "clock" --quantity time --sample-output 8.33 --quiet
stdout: 5.44
